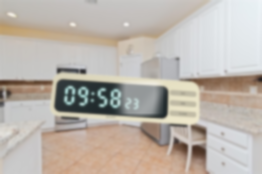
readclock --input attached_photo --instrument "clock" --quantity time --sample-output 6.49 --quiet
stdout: 9.58
